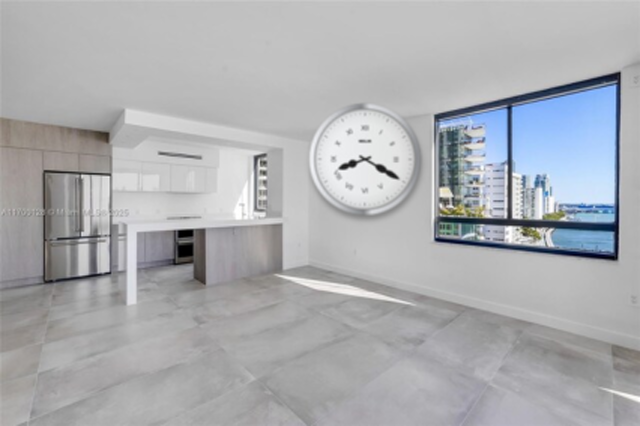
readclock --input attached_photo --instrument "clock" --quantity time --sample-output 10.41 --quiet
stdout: 8.20
